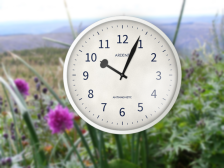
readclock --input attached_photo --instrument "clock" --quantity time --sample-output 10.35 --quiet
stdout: 10.04
